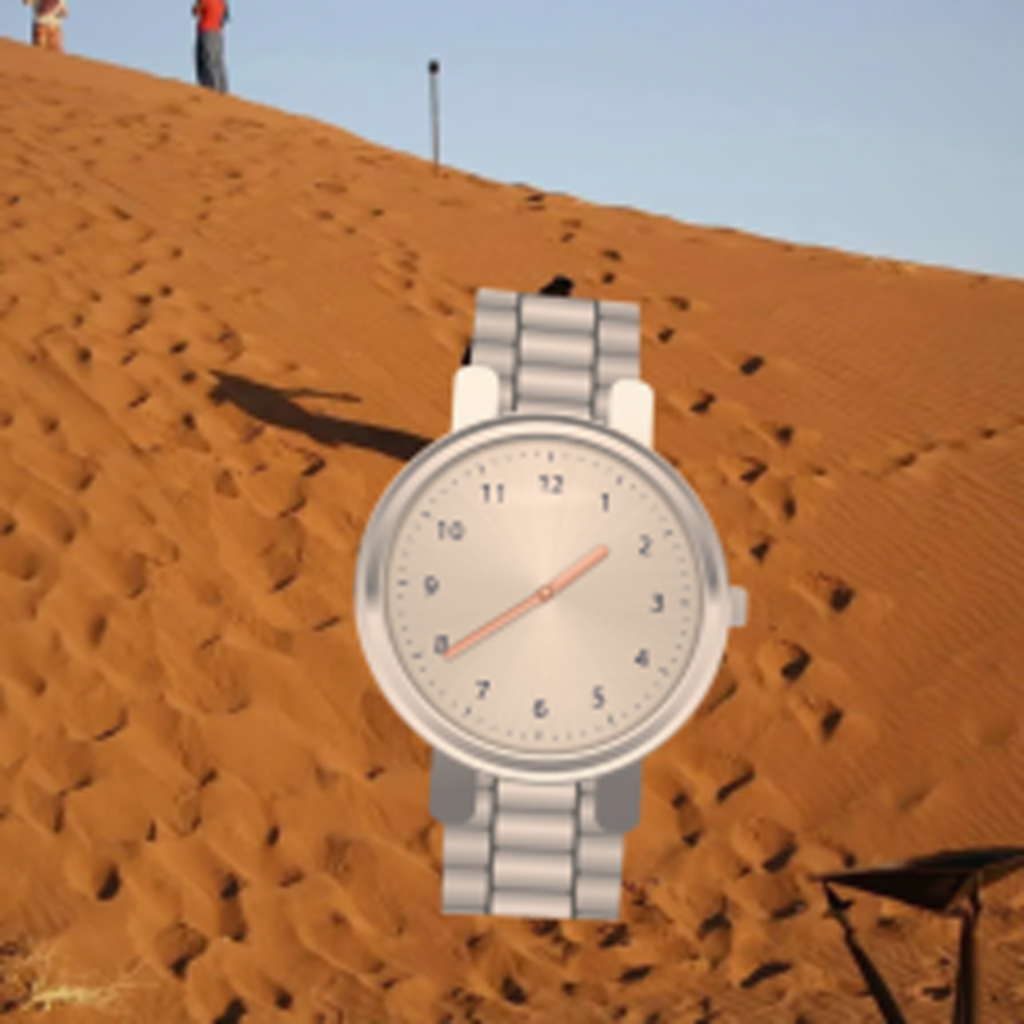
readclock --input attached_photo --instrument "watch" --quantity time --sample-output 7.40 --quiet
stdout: 1.39
